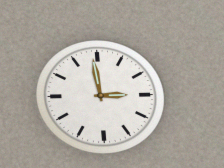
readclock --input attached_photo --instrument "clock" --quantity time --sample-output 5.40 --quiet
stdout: 2.59
